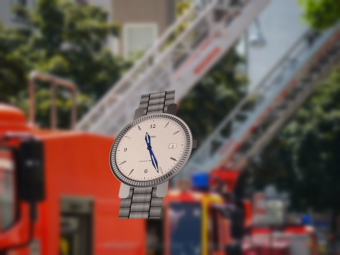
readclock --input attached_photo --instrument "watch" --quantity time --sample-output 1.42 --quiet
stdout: 11.26
